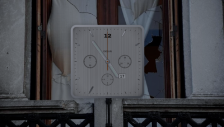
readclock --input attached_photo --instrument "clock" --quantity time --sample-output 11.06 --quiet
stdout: 4.54
